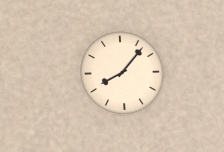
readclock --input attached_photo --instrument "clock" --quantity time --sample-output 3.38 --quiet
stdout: 8.07
